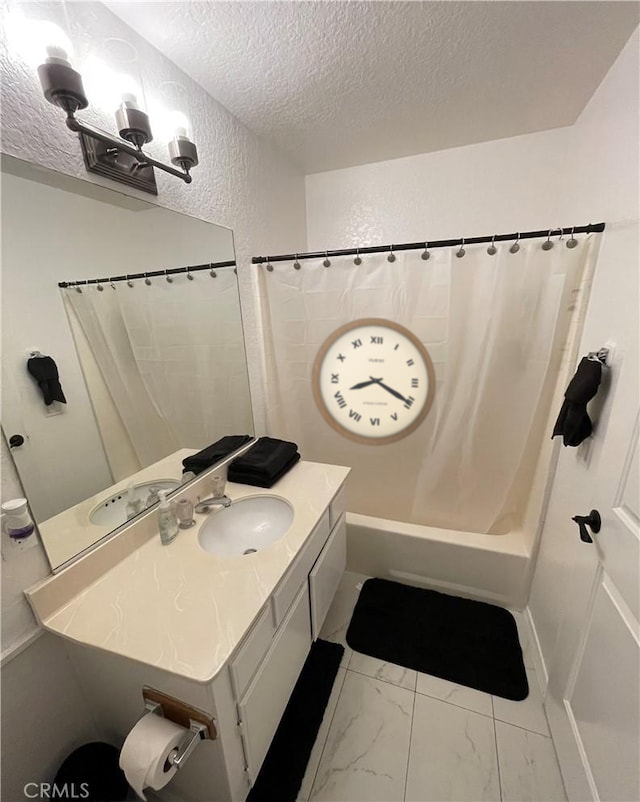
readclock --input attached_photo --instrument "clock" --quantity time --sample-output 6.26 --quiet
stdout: 8.20
